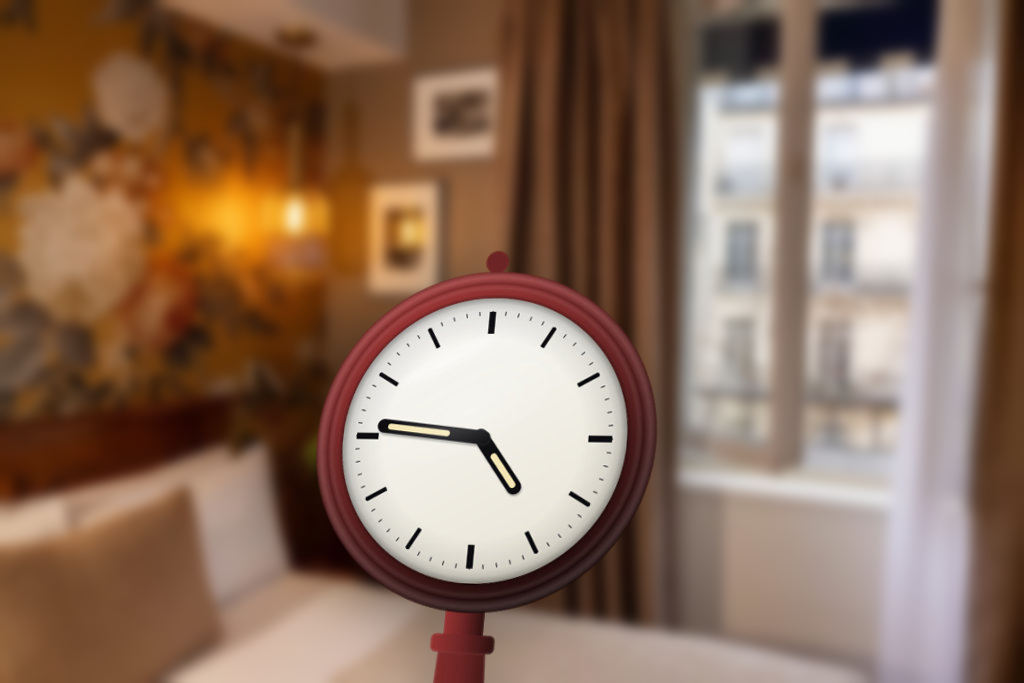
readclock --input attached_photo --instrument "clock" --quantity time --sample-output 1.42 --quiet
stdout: 4.46
